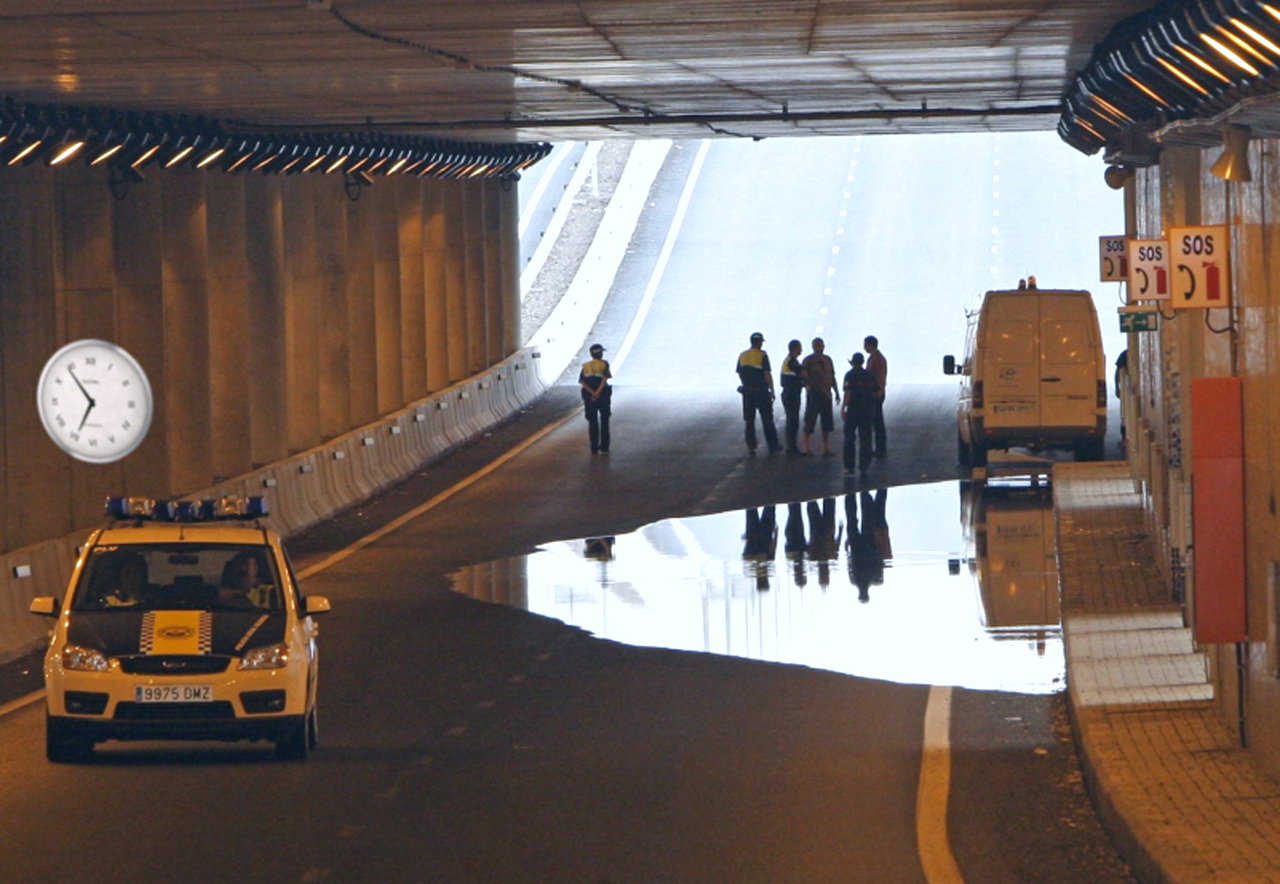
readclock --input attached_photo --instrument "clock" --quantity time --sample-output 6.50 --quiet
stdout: 6.54
